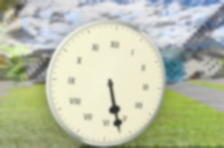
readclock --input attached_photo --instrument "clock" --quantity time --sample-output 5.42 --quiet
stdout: 5.27
